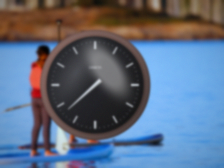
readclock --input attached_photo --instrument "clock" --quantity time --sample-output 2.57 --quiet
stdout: 7.38
